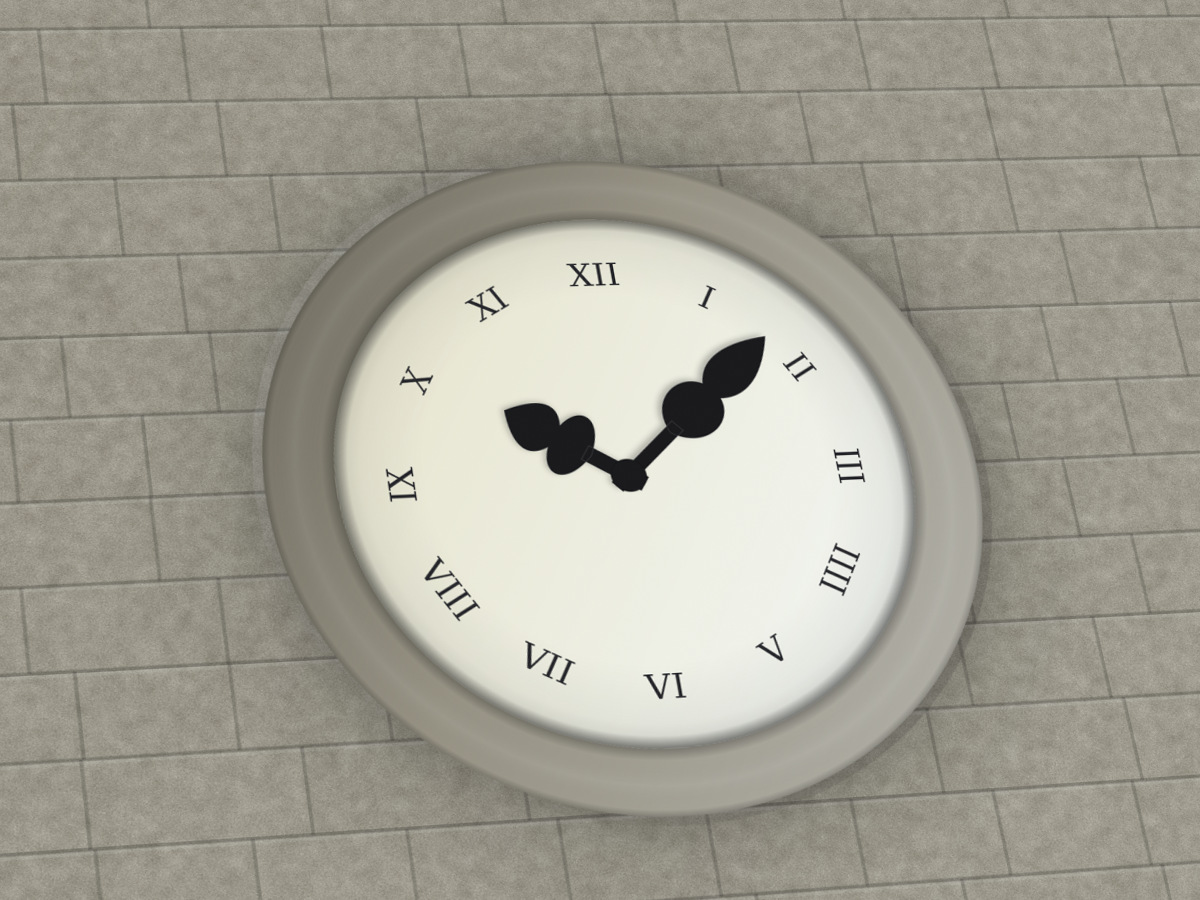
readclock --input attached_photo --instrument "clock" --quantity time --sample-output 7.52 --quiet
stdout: 10.08
